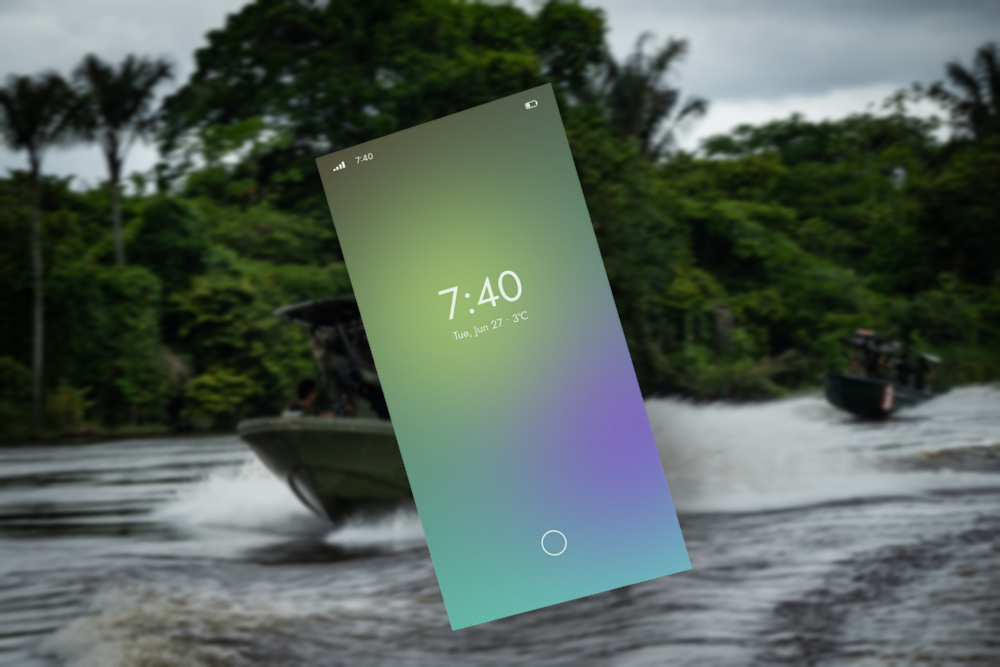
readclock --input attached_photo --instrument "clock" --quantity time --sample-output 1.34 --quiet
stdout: 7.40
